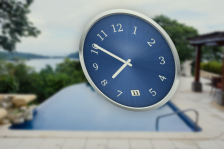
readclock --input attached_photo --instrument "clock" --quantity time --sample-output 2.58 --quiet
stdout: 7.51
